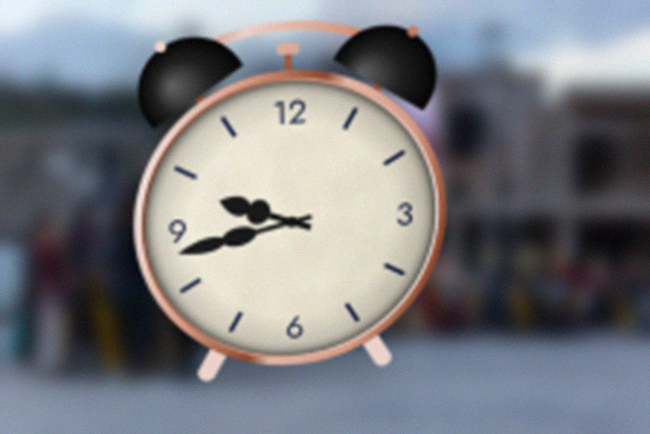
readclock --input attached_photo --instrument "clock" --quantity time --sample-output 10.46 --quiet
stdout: 9.43
